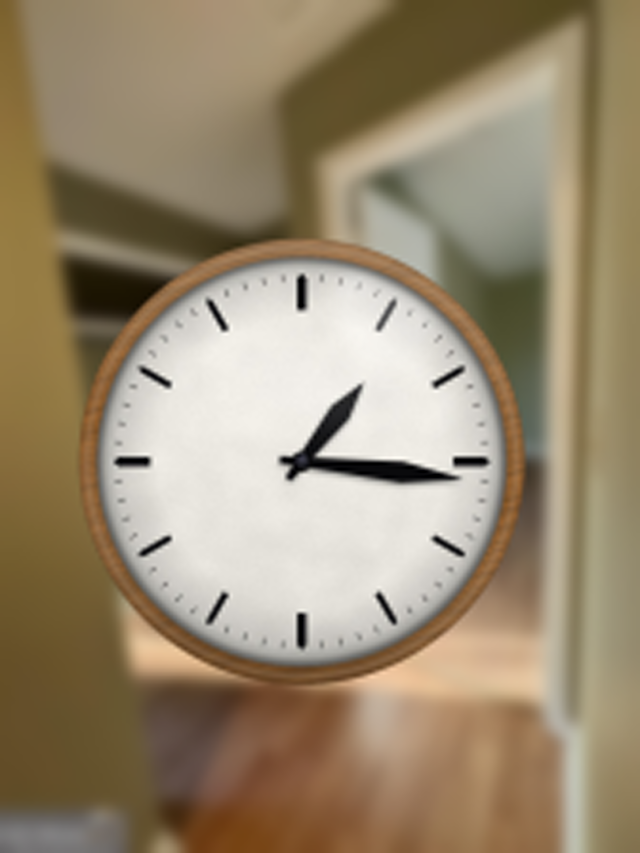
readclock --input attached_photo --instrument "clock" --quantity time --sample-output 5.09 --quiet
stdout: 1.16
